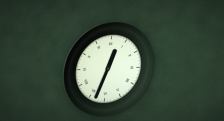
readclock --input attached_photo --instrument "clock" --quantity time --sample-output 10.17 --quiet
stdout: 12.33
